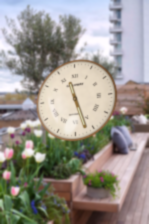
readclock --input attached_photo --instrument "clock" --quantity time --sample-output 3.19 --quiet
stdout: 11.27
